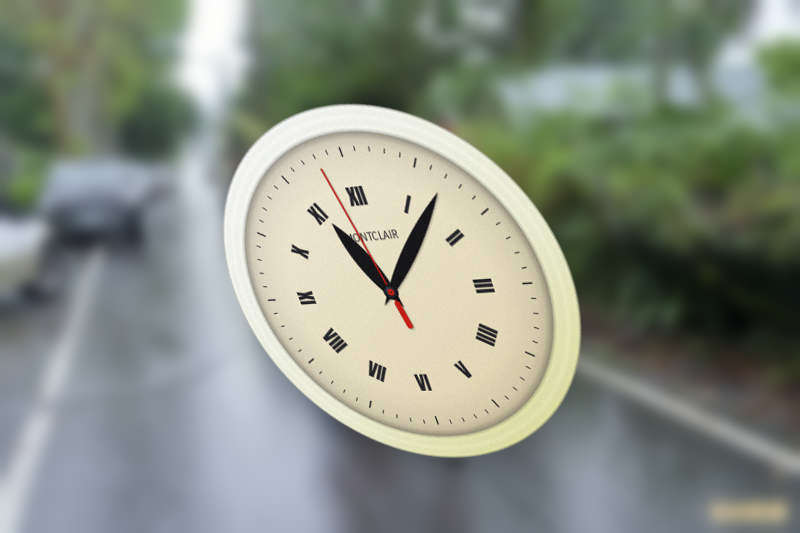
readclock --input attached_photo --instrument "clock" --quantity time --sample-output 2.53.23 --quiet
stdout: 11.06.58
